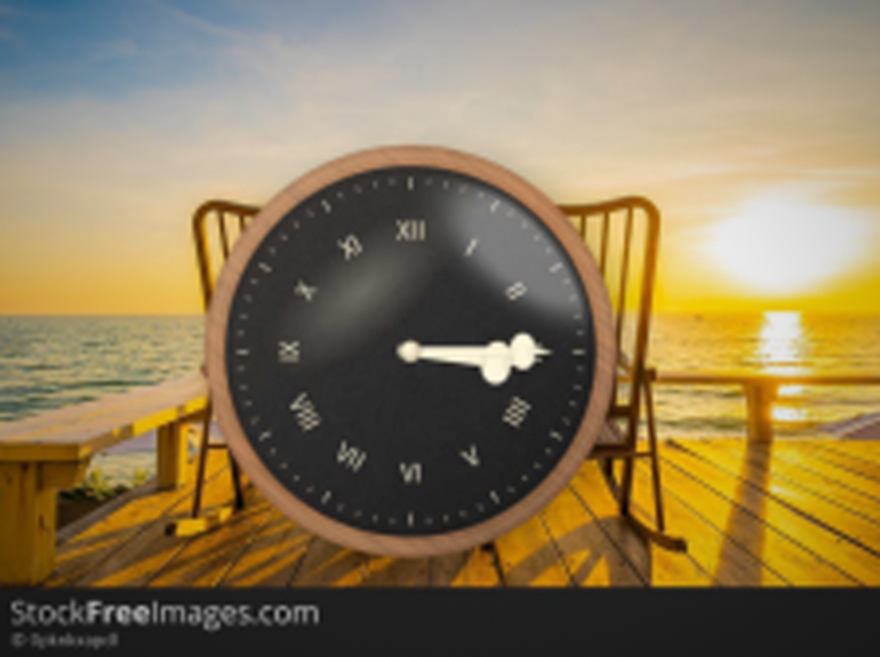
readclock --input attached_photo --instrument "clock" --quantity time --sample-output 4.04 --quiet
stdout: 3.15
